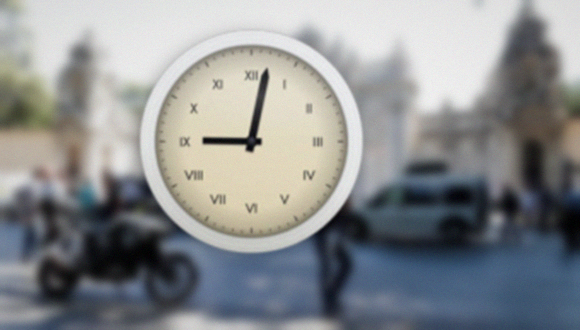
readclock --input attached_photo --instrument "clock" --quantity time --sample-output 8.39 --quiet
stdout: 9.02
